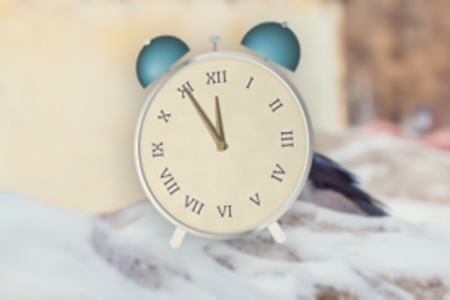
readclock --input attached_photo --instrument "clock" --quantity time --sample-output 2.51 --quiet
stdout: 11.55
